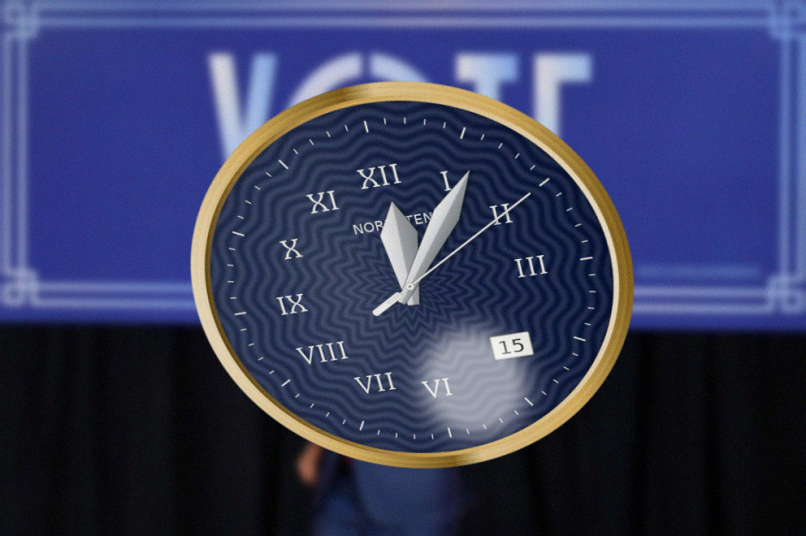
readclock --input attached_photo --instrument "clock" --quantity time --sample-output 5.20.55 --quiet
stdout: 12.06.10
